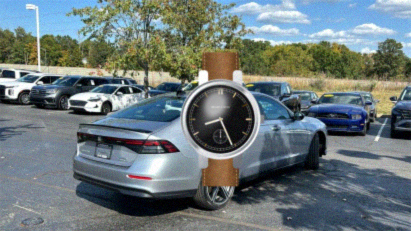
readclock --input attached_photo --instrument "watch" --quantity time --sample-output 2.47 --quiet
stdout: 8.26
